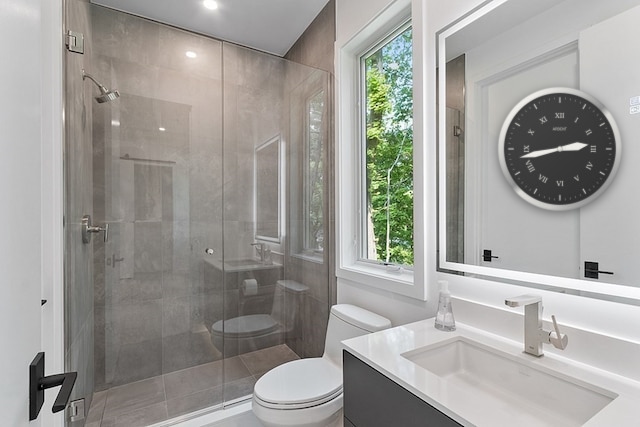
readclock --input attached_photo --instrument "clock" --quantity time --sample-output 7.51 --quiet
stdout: 2.43
